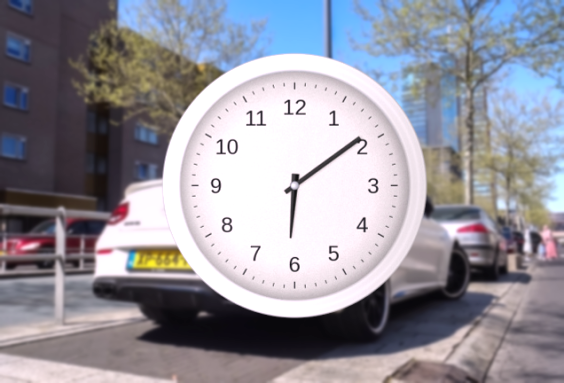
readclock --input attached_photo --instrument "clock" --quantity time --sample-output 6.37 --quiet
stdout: 6.09
